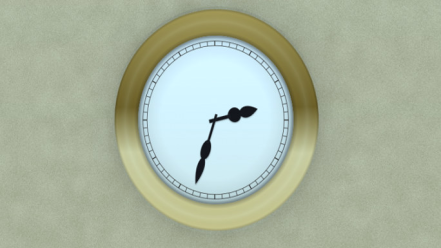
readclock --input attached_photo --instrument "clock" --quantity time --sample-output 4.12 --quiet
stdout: 2.33
